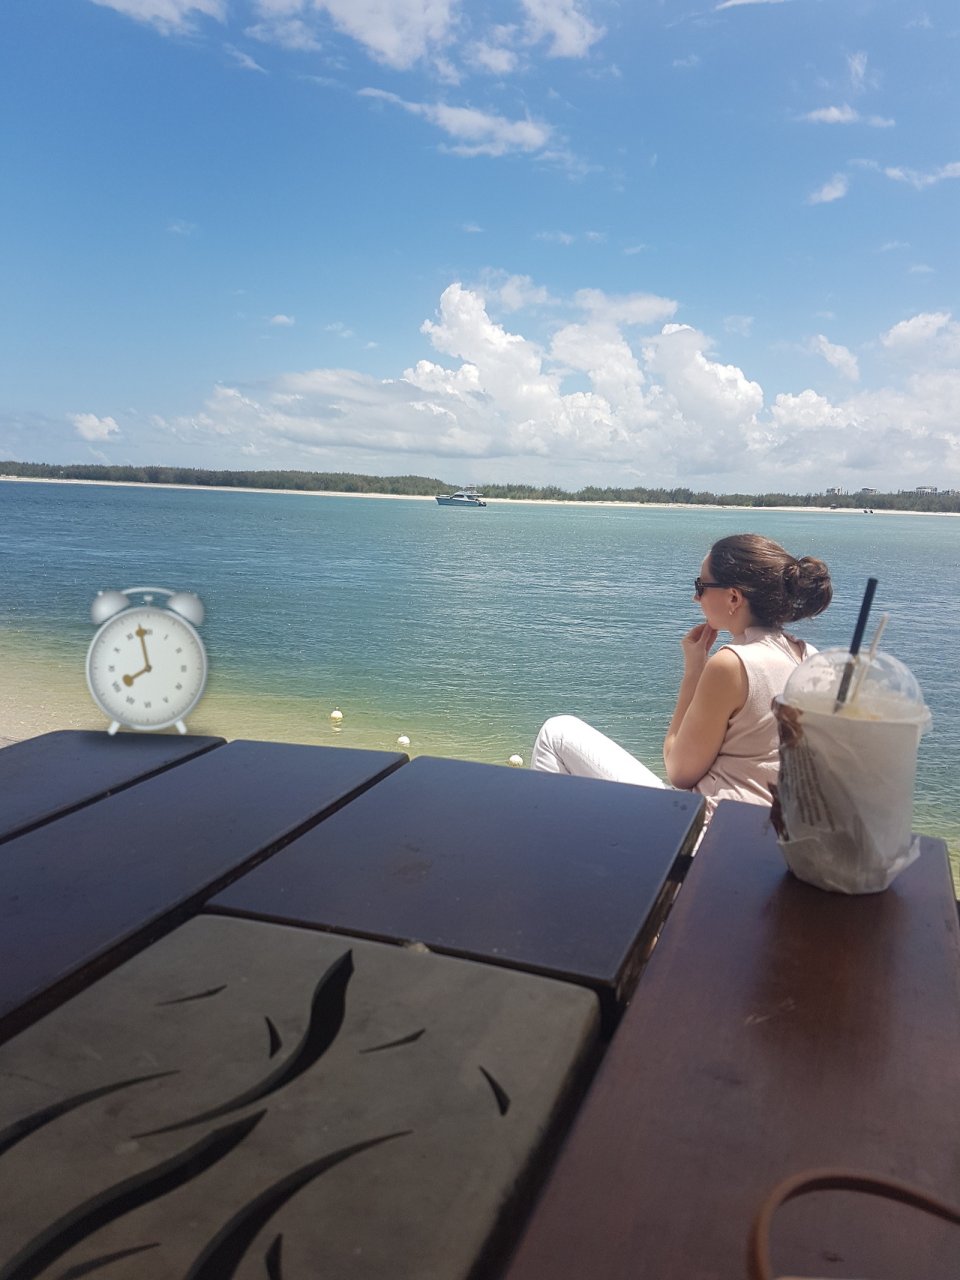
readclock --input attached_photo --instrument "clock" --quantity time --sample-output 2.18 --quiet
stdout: 7.58
